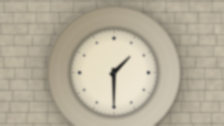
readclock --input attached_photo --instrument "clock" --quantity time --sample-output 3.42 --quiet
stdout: 1.30
